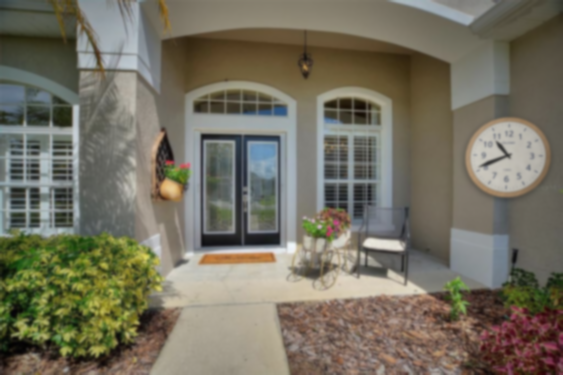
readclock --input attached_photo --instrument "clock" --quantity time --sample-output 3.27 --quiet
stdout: 10.41
